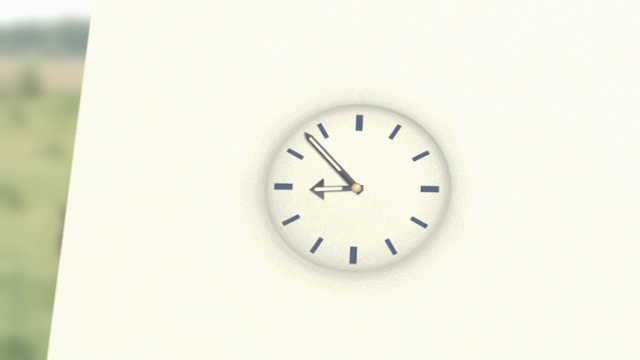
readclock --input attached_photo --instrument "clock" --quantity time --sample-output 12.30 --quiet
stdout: 8.53
